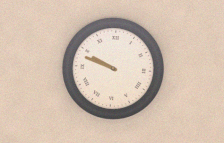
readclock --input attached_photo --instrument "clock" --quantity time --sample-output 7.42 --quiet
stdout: 9.48
